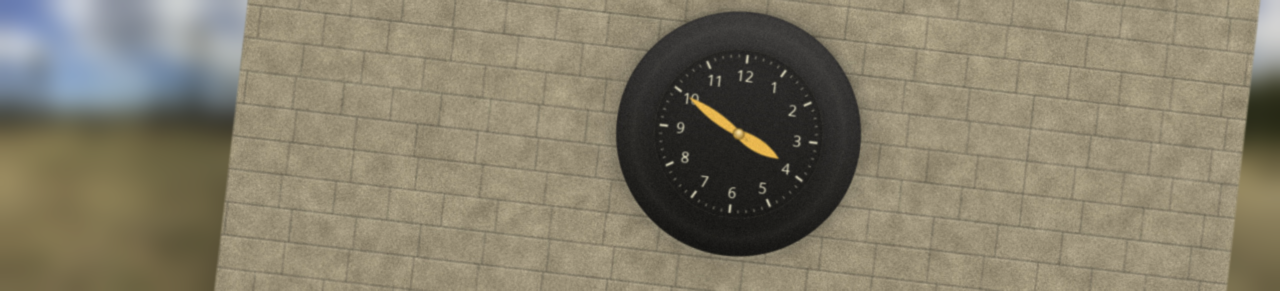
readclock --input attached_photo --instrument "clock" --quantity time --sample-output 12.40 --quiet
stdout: 3.50
